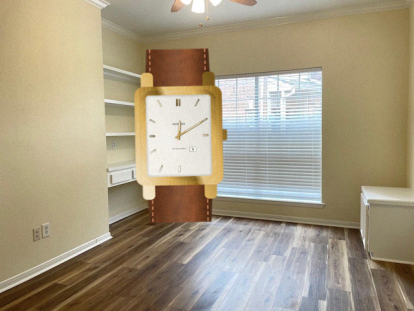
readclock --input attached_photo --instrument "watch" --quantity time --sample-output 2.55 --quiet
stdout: 12.10
